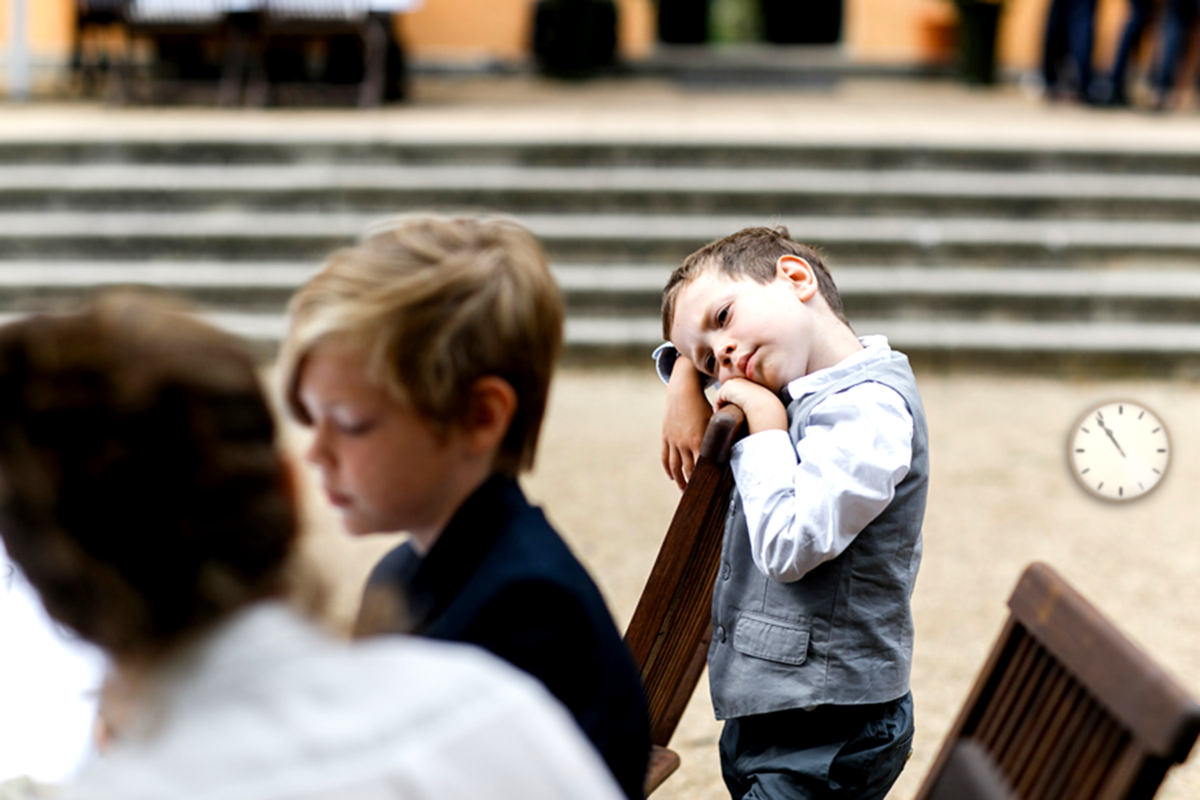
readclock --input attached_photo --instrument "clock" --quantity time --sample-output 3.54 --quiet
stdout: 10.54
